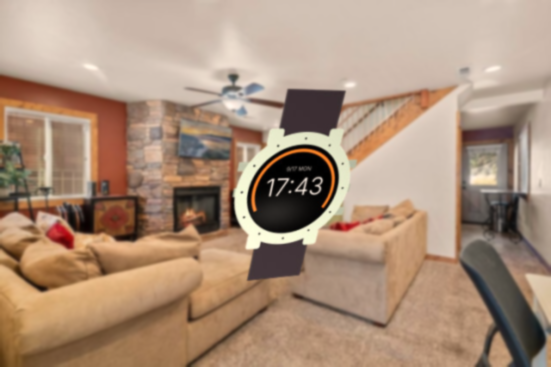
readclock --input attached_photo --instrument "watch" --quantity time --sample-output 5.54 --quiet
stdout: 17.43
